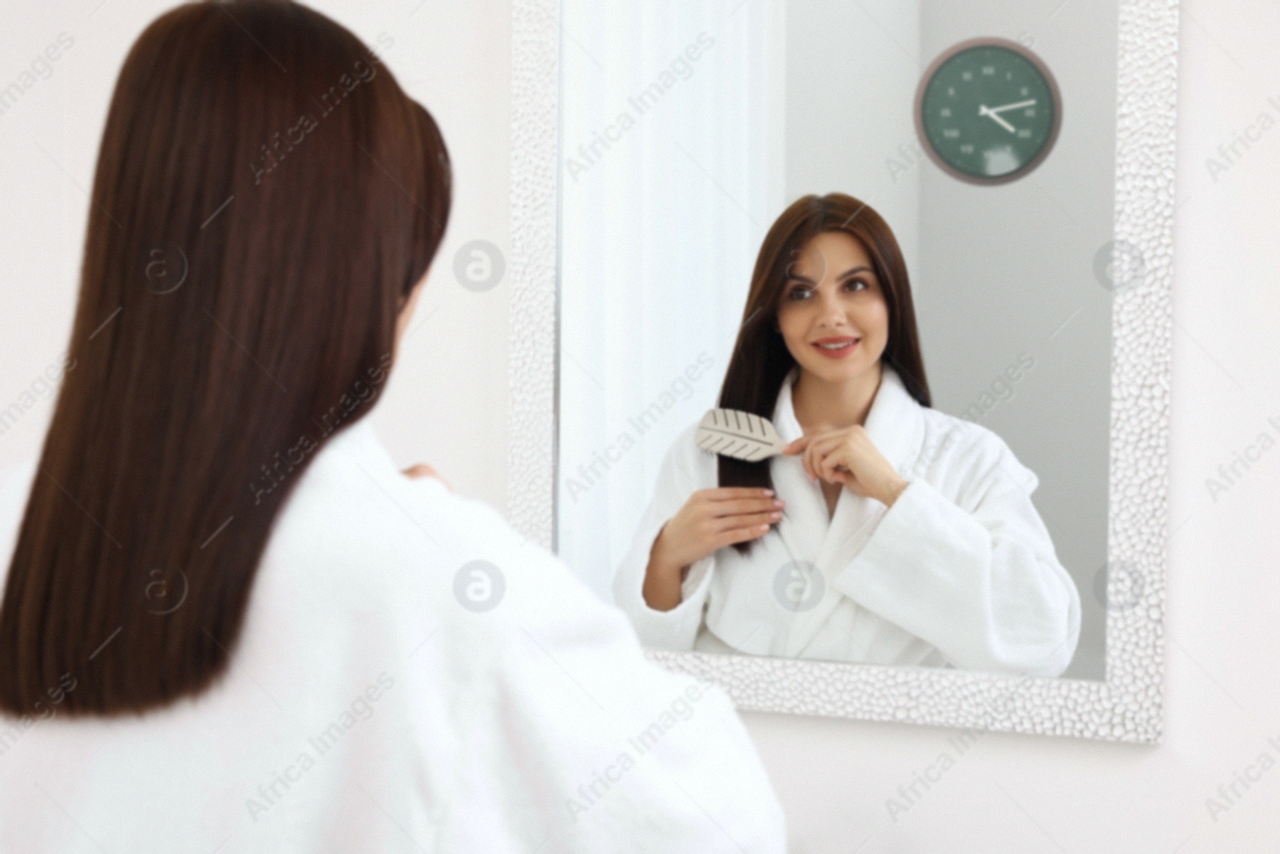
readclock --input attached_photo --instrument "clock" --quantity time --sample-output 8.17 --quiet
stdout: 4.13
